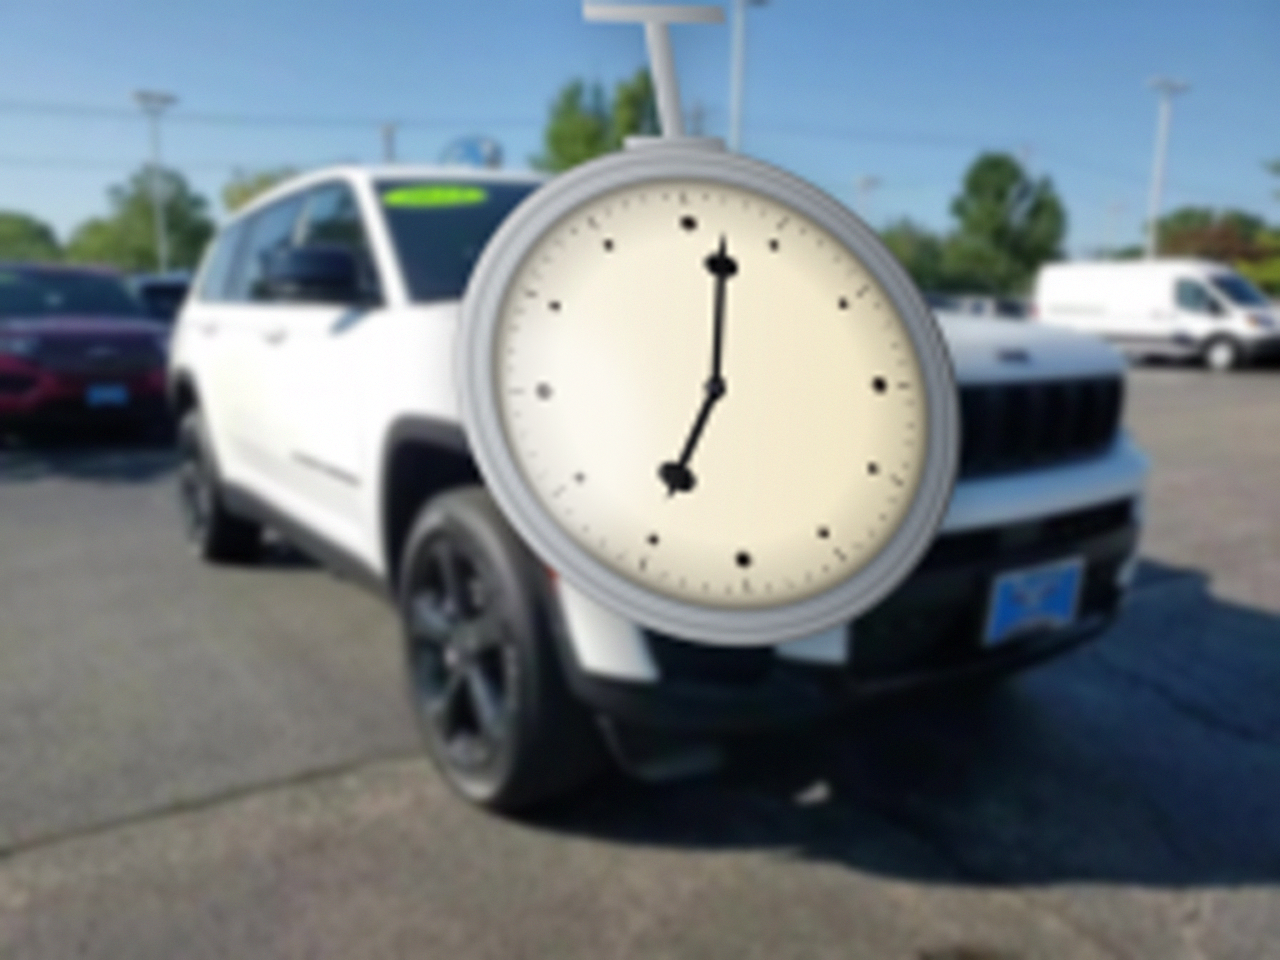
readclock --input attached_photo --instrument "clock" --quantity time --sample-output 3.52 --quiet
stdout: 7.02
